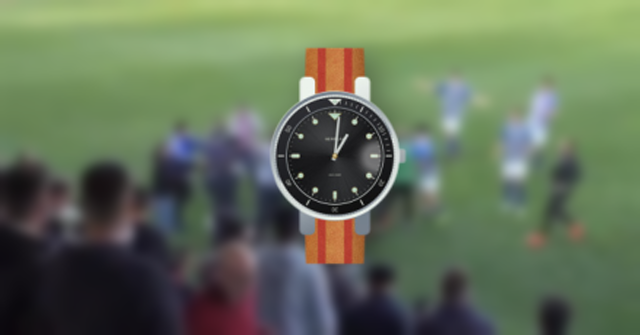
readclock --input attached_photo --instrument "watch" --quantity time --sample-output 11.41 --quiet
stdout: 1.01
